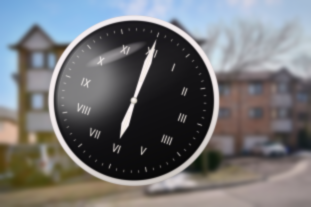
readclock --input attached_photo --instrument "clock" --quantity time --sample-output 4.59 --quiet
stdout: 6.00
